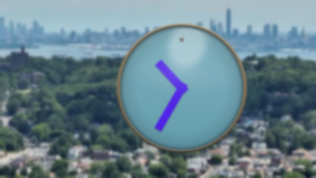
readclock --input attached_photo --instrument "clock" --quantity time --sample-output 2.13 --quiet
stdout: 10.35
